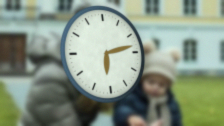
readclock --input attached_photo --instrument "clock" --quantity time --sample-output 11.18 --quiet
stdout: 6.13
